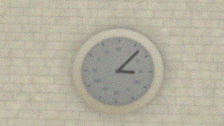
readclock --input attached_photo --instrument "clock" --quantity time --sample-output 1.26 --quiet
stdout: 3.07
